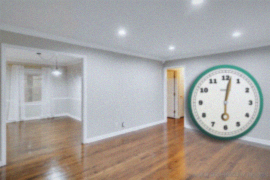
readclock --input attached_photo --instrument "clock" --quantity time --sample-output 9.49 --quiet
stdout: 6.02
